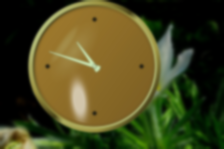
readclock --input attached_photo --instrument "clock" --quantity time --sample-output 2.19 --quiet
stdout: 10.48
